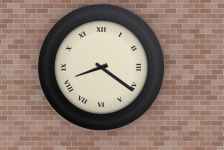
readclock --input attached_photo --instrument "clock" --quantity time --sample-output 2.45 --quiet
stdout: 8.21
